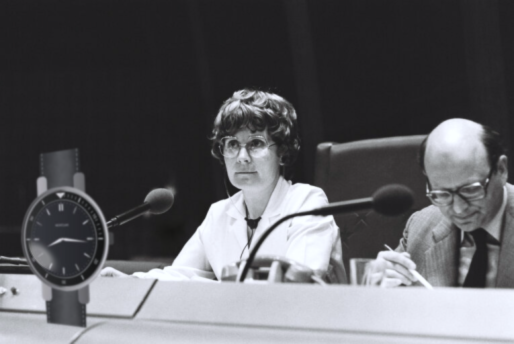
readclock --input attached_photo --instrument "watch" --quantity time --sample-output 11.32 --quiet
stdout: 8.16
